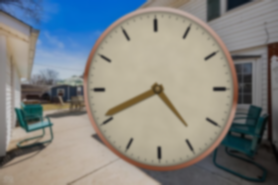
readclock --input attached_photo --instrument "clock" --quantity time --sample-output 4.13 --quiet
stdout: 4.41
